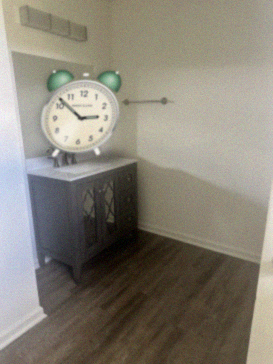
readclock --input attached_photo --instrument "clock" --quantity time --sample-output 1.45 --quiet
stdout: 2.52
